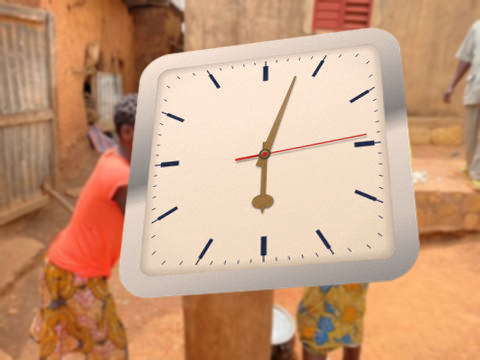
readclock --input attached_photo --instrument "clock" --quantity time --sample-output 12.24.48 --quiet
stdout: 6.03.14
